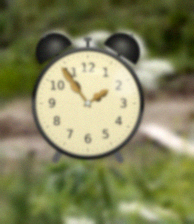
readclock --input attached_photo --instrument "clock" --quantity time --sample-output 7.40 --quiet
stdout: 1.54
